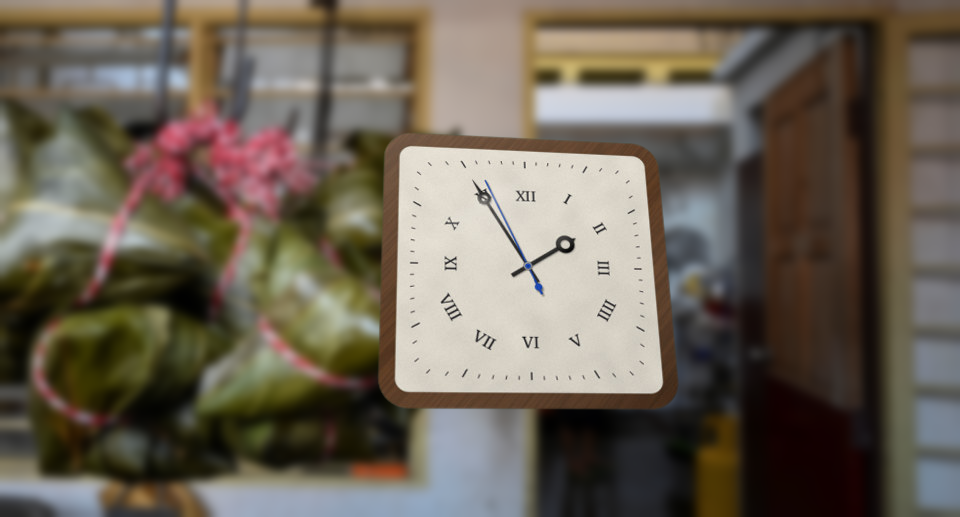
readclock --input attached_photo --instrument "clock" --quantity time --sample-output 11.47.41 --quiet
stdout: 1.54.56
